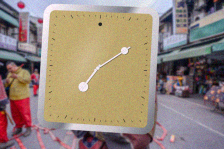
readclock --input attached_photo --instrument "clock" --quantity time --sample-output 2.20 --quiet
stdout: 7.09
